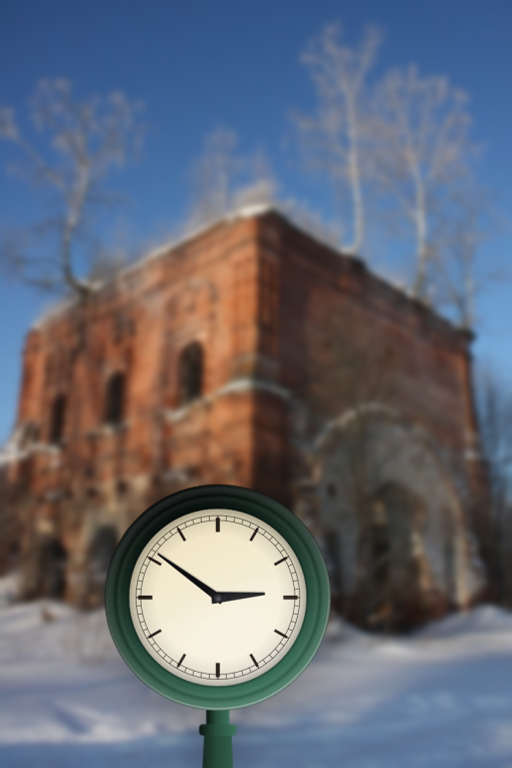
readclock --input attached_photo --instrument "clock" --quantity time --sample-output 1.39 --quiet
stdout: 2.51
